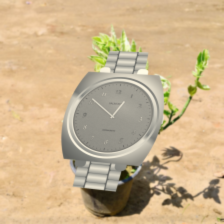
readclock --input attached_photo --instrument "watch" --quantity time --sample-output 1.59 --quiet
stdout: 12.51
